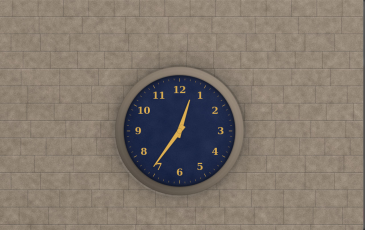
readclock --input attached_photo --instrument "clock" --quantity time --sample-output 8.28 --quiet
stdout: 12.36
